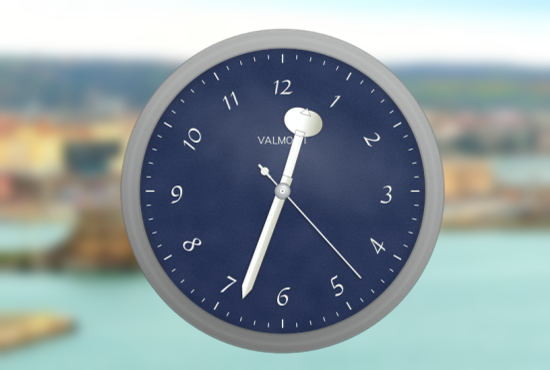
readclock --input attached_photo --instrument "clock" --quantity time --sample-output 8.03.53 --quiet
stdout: 12.33.23
